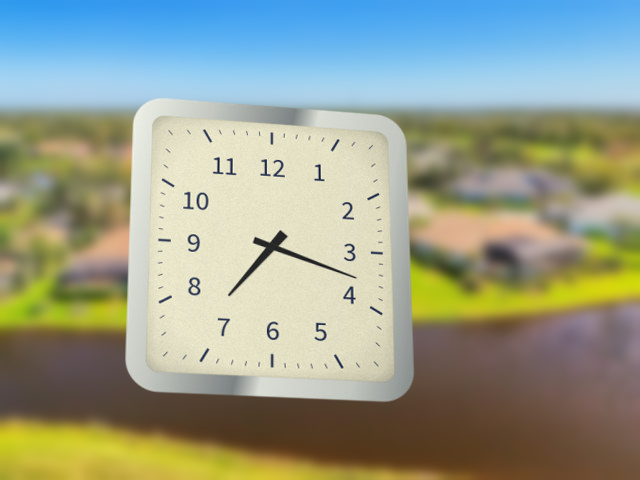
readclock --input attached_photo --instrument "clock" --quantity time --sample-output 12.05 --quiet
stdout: 7.18
